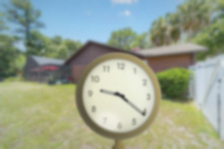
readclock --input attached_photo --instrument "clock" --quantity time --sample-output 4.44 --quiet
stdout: 9.21
